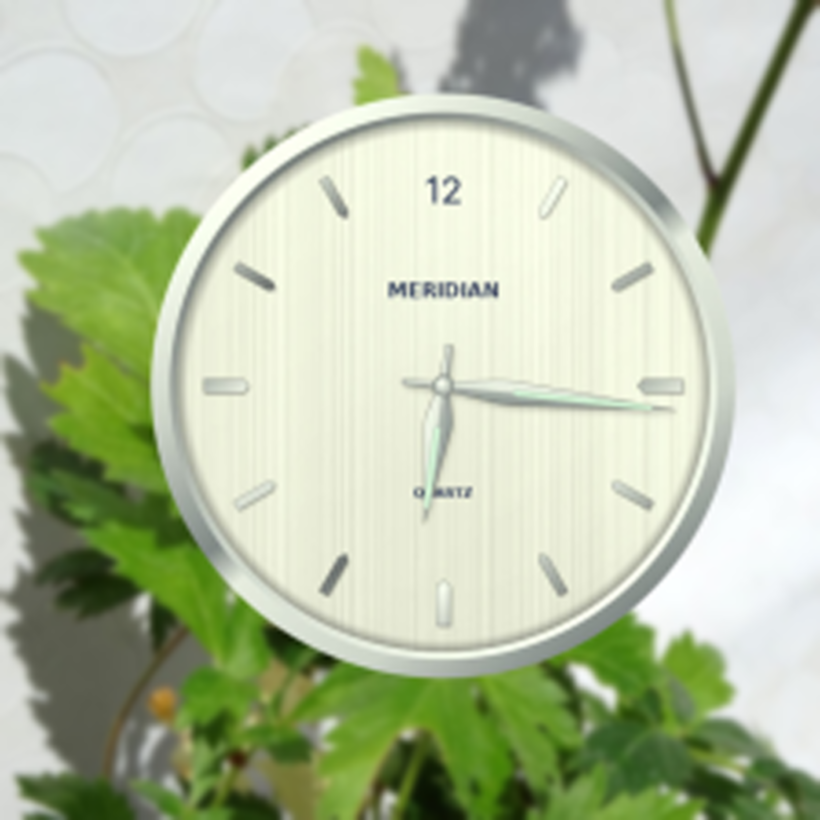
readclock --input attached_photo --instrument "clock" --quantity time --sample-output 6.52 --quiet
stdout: 6.16
